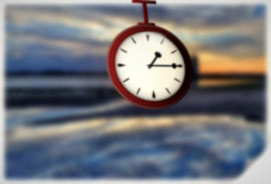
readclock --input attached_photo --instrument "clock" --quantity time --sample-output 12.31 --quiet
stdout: 1.15
